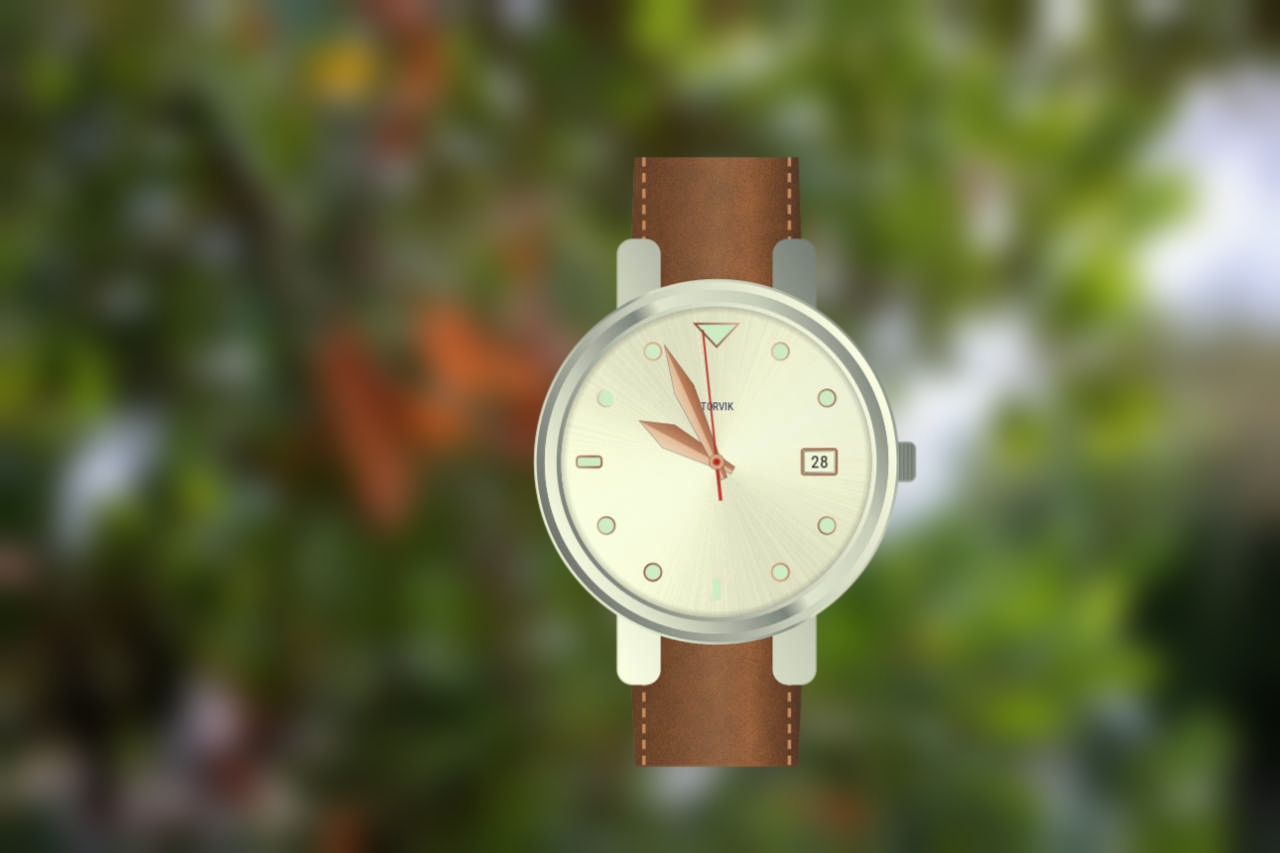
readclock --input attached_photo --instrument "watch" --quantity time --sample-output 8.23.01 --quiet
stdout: 9.55.59
